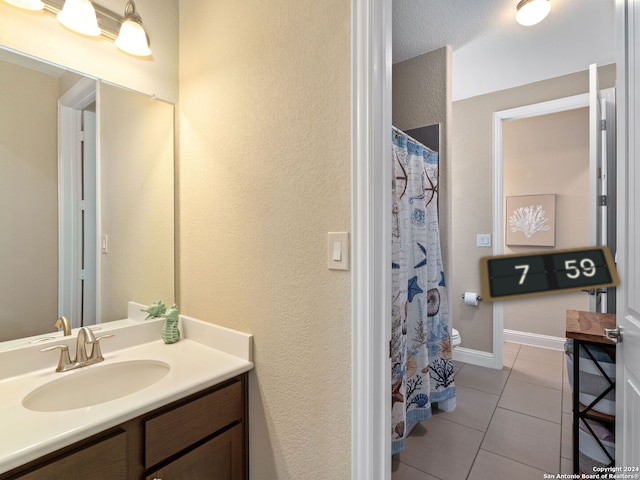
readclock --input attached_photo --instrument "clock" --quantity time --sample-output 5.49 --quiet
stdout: 7.59
